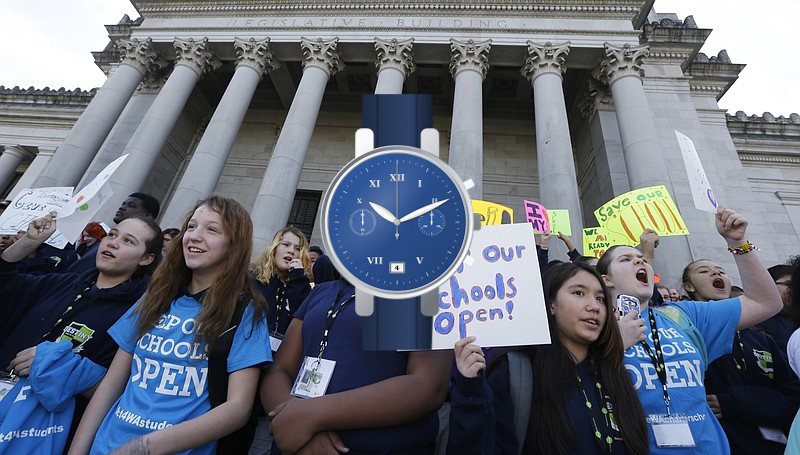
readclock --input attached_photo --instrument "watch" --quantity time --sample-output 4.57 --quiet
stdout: 10.11
